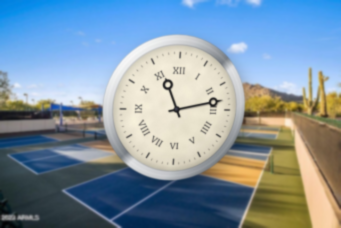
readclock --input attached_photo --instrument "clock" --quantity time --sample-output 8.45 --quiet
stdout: 11.13
